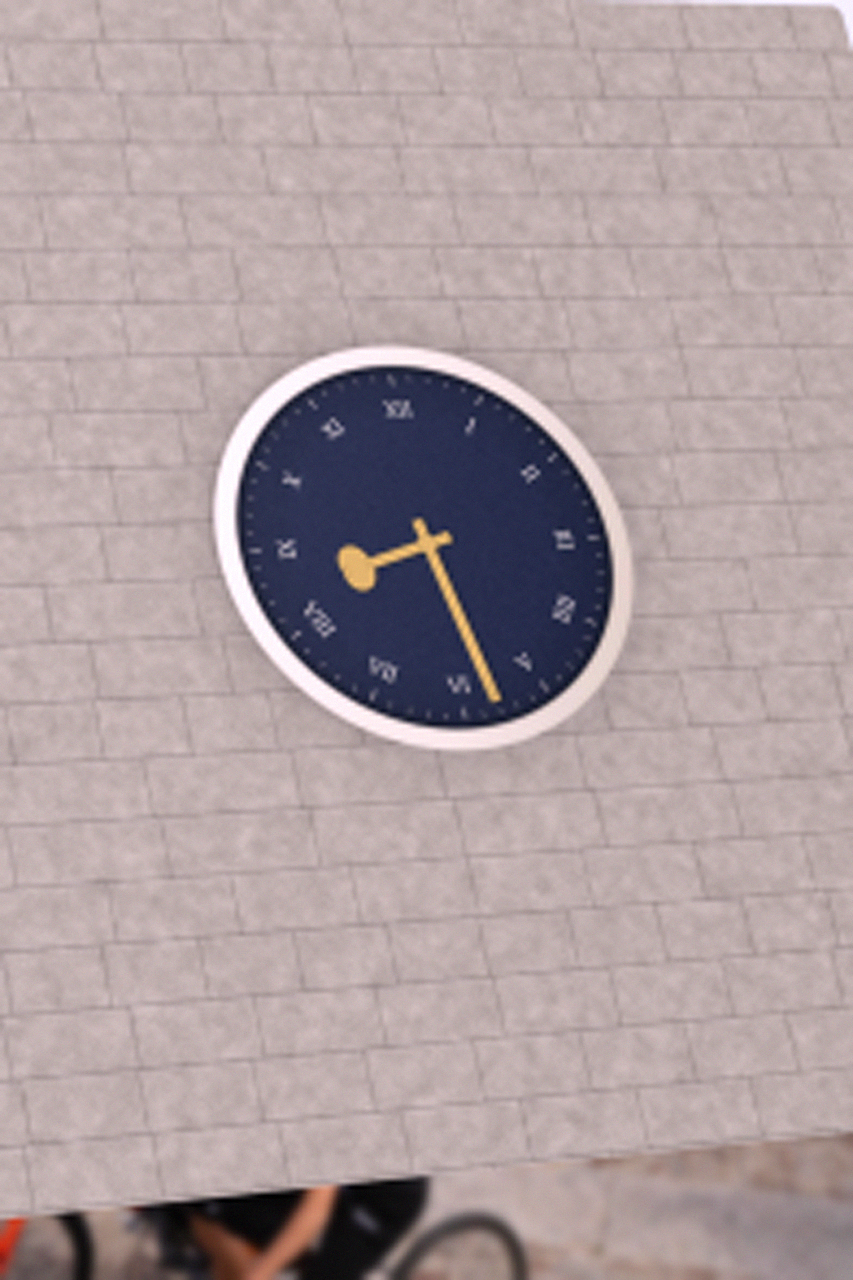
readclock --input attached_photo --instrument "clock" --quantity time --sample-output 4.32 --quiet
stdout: 8.28
